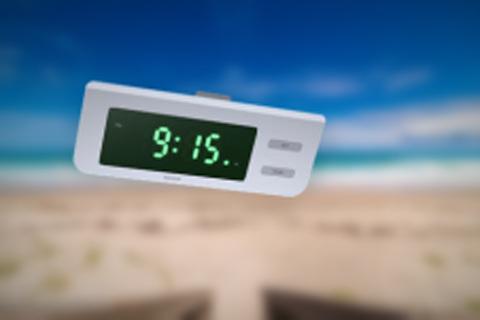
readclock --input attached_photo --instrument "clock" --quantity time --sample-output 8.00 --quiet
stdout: 9.15
